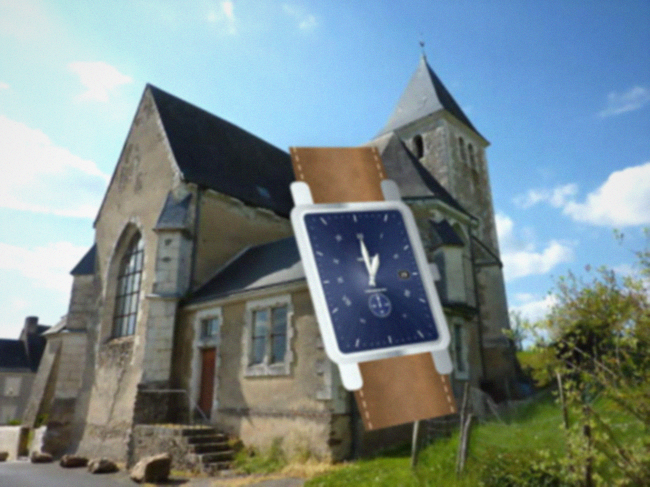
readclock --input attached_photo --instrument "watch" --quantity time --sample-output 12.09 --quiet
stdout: 1.00
